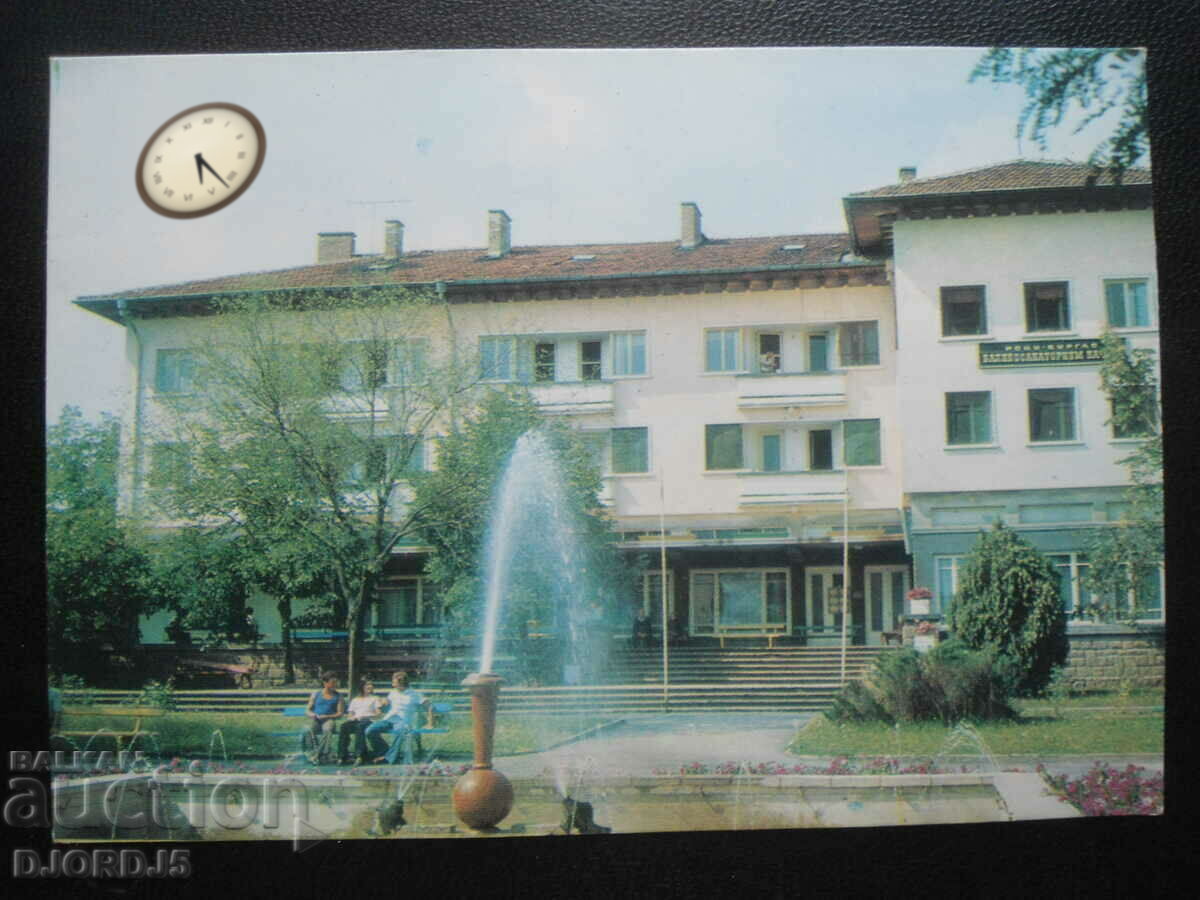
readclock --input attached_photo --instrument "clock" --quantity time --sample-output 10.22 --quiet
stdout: 5.22
